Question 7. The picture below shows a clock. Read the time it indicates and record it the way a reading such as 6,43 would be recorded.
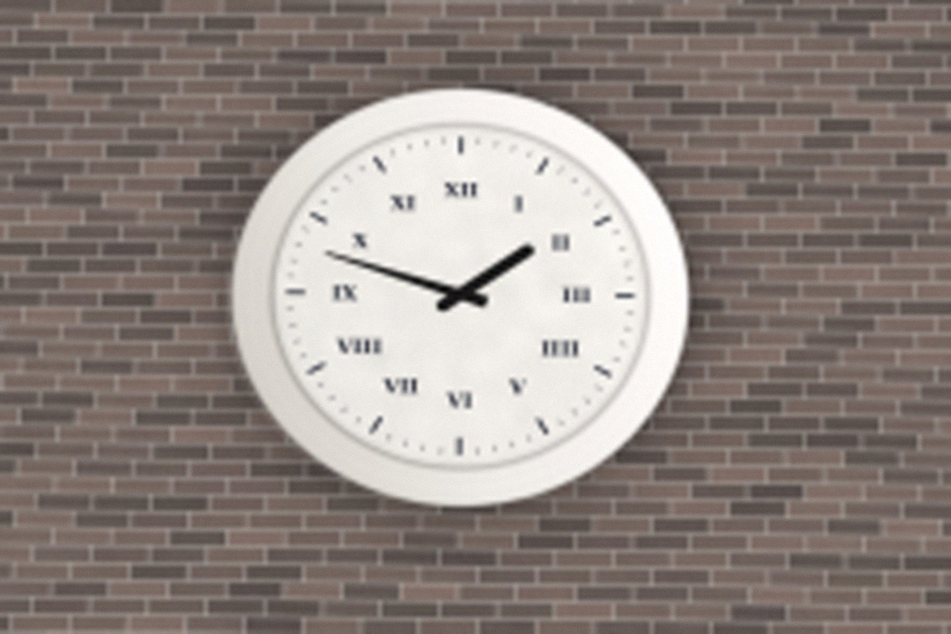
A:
1,48
